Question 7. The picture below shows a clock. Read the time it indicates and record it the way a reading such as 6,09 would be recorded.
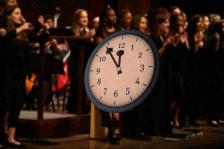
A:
11,54
